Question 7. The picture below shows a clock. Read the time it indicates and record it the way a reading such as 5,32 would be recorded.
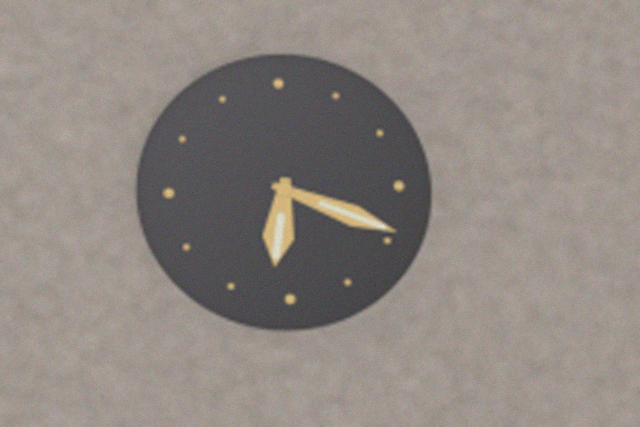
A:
6,19
